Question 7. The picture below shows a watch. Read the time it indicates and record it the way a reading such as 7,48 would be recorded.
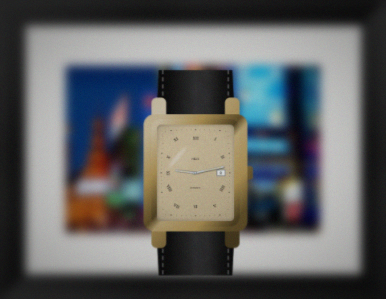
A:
9,13
